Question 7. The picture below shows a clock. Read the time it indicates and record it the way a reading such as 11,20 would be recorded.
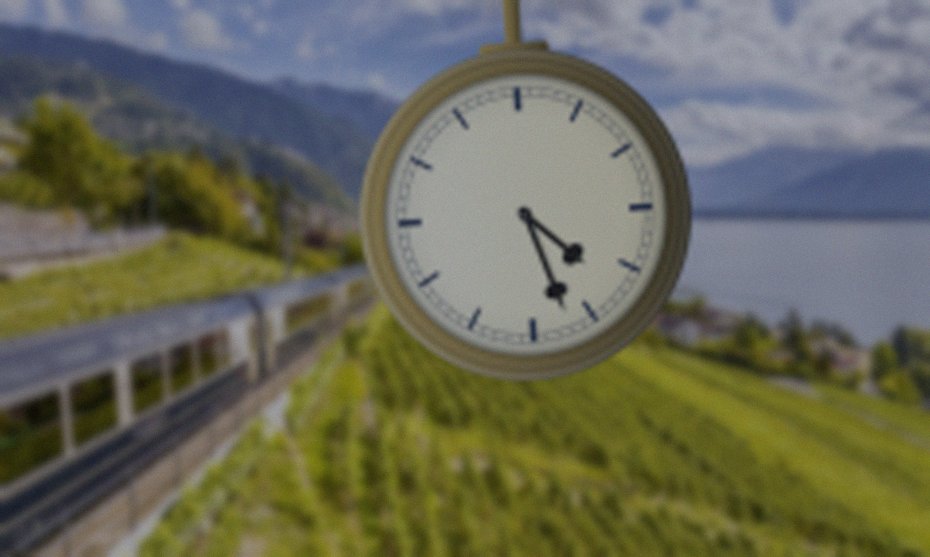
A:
4,27
